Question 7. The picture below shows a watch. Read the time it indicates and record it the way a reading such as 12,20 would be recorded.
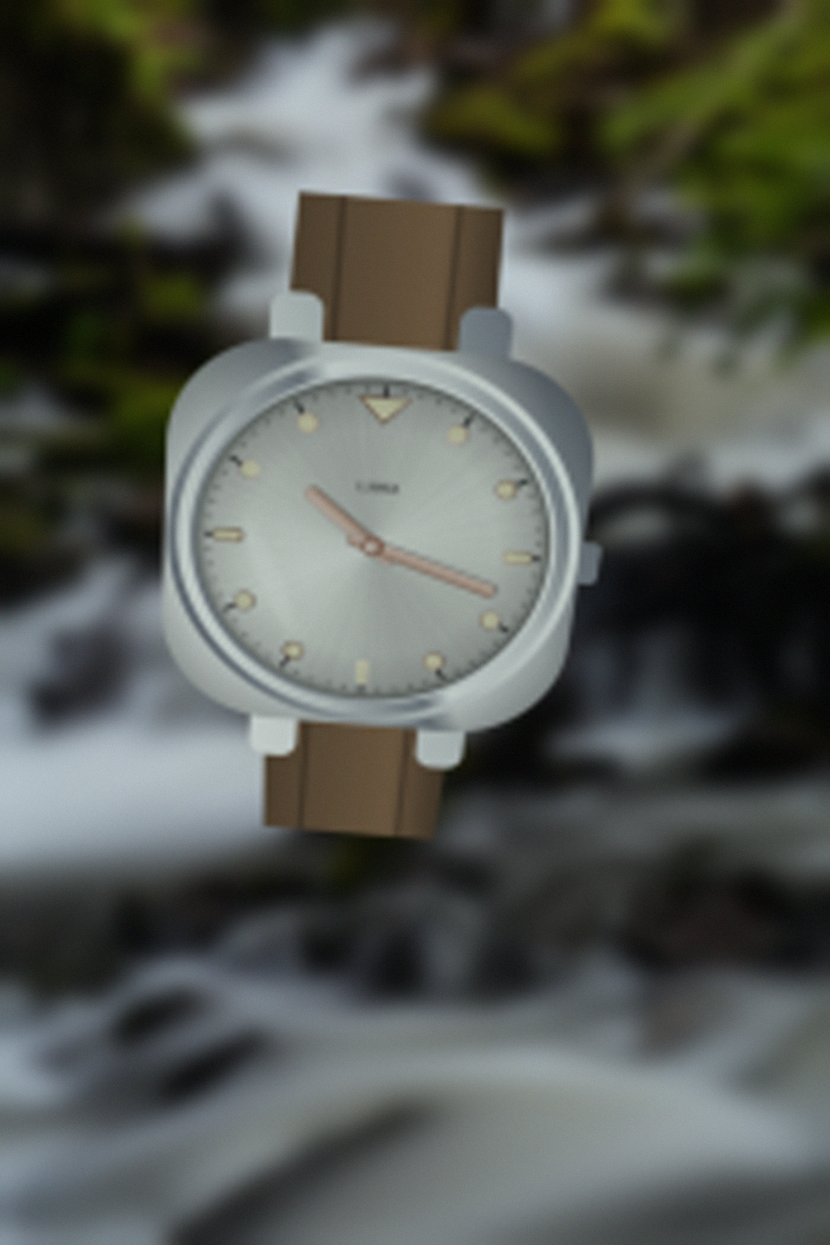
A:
10,18
